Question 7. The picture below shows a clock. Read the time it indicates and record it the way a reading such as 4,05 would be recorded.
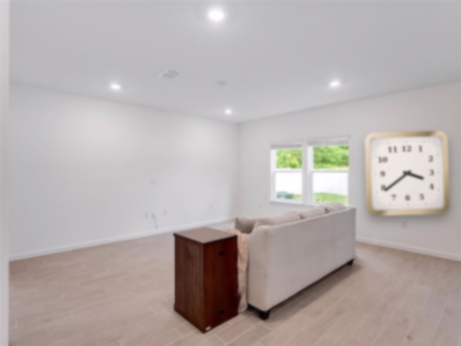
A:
3,39
